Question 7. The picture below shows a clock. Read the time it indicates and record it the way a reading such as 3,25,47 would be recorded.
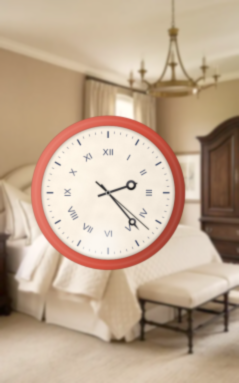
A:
2,23,22
